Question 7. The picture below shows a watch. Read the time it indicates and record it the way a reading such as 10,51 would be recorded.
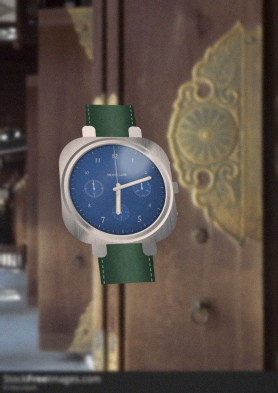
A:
6,12
